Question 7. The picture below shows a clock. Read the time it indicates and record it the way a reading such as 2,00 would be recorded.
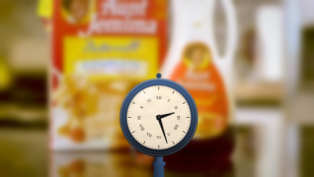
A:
2,27
